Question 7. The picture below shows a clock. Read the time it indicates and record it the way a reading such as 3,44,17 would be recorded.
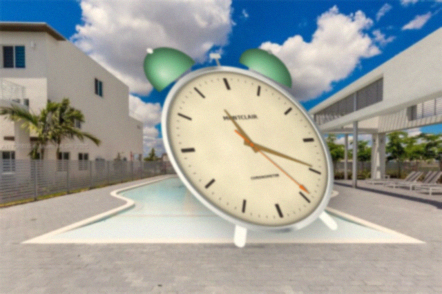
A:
11,19,24
